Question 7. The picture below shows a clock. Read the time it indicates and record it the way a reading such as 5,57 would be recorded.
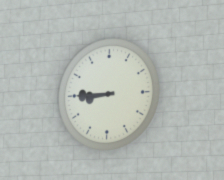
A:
8,45
